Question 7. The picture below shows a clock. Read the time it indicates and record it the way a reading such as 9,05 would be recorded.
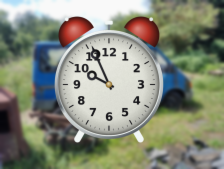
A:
9,56
